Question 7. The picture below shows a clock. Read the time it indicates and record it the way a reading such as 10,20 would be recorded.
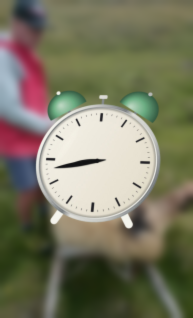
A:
8,43
